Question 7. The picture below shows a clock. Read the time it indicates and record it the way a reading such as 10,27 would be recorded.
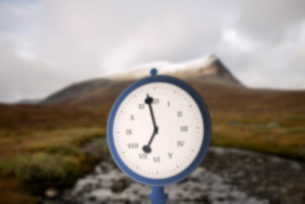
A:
6,58
